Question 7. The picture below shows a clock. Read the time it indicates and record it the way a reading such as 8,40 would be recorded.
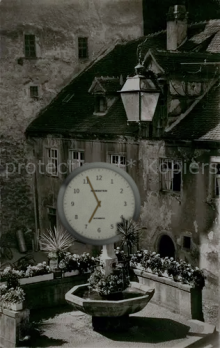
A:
6,56
